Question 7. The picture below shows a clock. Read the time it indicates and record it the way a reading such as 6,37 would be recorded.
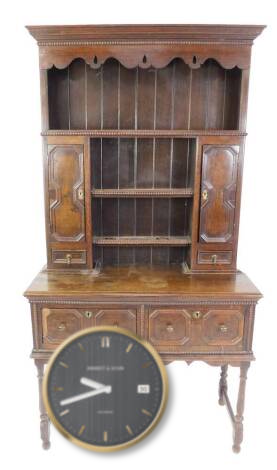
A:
9,42
